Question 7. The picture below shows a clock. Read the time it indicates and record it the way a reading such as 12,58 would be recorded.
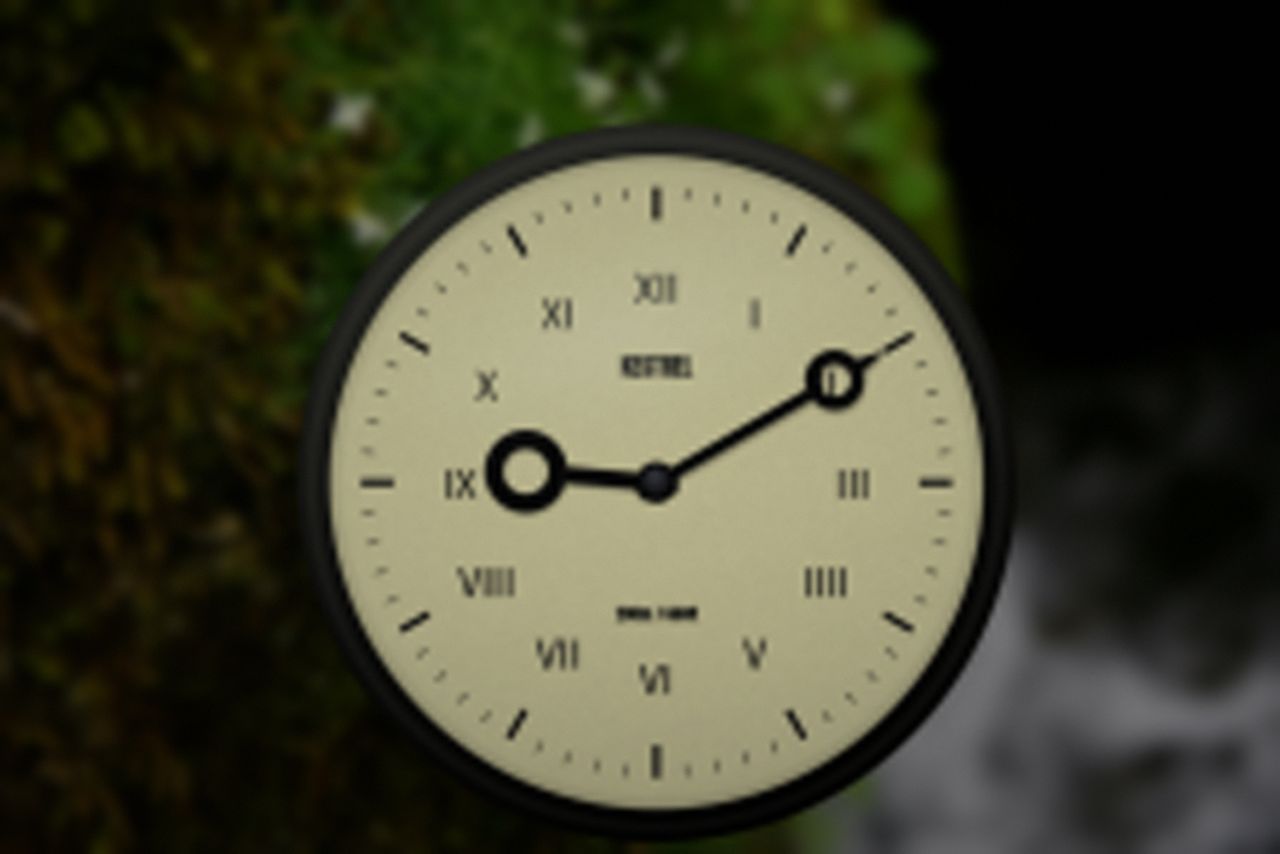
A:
9,10
